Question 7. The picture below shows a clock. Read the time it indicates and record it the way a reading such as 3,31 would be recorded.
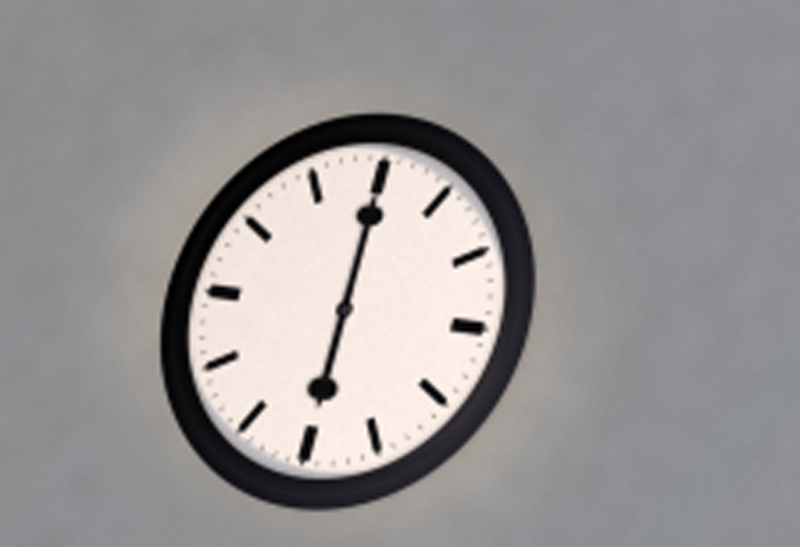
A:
6,00
